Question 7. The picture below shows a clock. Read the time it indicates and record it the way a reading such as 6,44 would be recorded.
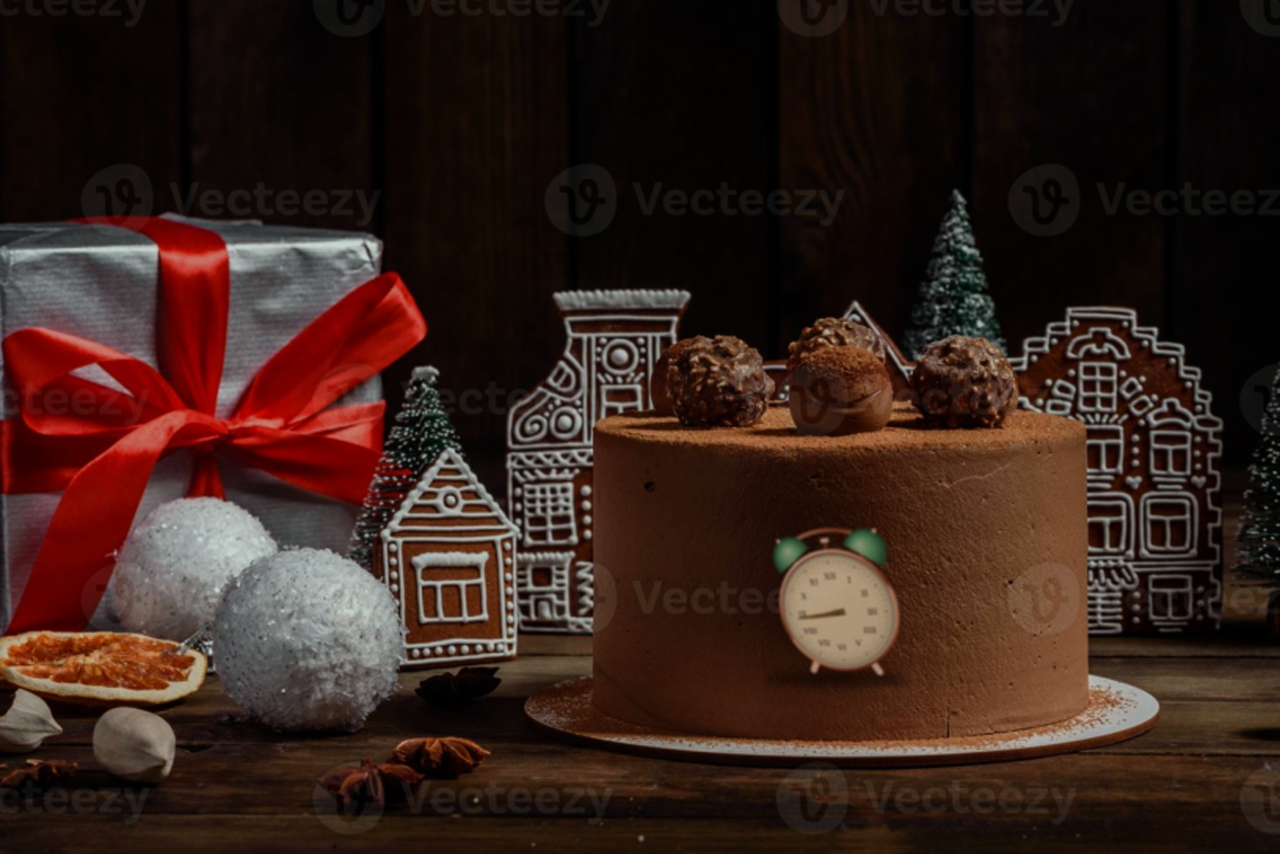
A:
8,44
